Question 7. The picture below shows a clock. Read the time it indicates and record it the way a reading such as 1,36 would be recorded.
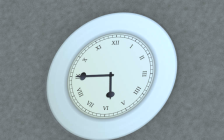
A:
5,45
